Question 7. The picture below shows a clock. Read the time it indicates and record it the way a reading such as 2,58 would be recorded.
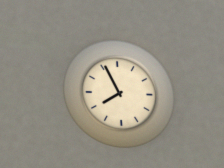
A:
7,56
